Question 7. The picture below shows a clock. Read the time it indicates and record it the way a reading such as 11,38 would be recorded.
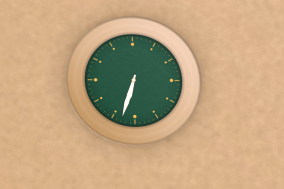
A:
6,33
